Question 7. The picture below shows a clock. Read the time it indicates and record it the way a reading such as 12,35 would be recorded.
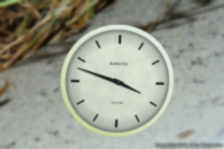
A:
3,48
